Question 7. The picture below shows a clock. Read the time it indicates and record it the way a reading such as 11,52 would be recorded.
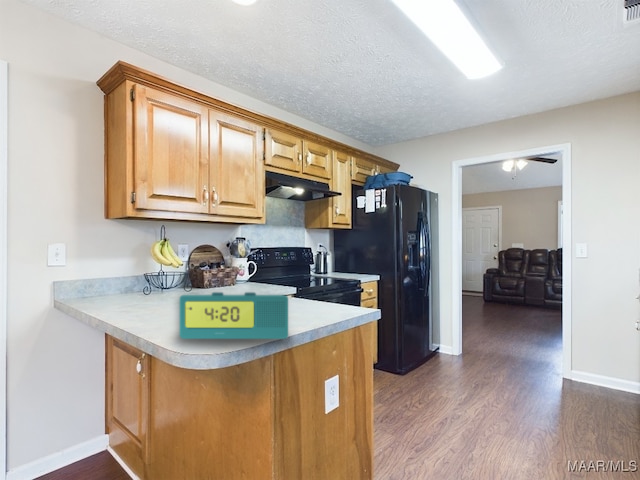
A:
4,20
